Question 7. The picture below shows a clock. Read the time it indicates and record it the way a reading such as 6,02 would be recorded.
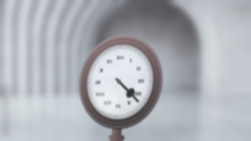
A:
4,22
